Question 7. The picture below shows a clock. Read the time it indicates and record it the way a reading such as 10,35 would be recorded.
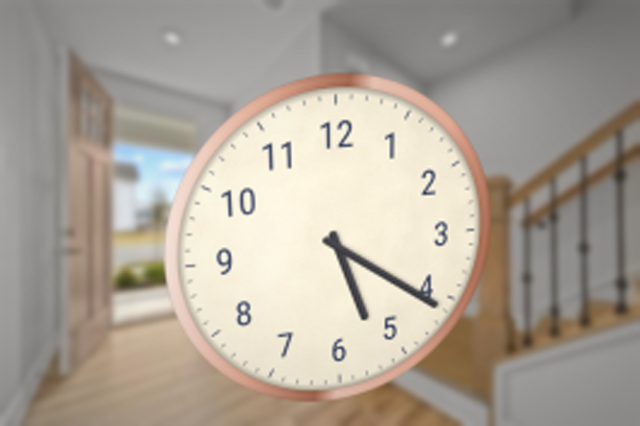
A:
5,21
